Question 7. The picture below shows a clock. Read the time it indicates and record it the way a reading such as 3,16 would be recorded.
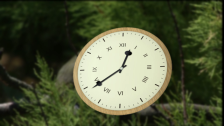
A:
12,39
